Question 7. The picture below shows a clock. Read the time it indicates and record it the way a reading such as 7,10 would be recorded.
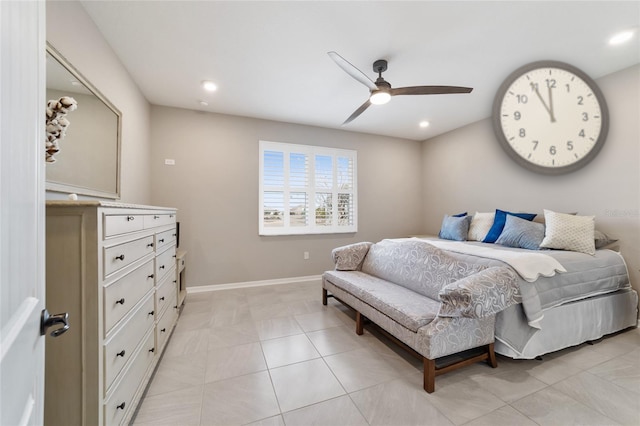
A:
11,55
